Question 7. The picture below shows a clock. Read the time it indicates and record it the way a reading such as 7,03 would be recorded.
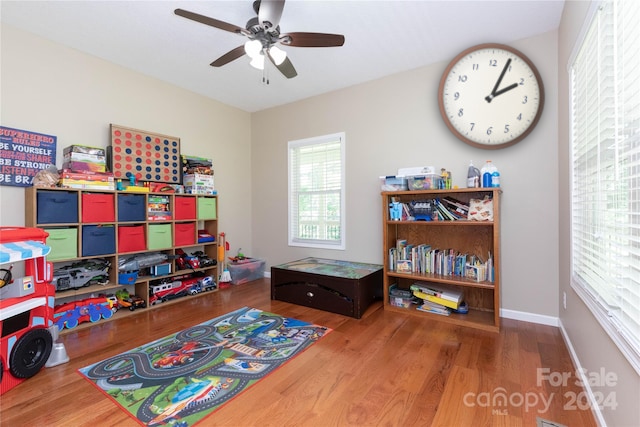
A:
2,04
